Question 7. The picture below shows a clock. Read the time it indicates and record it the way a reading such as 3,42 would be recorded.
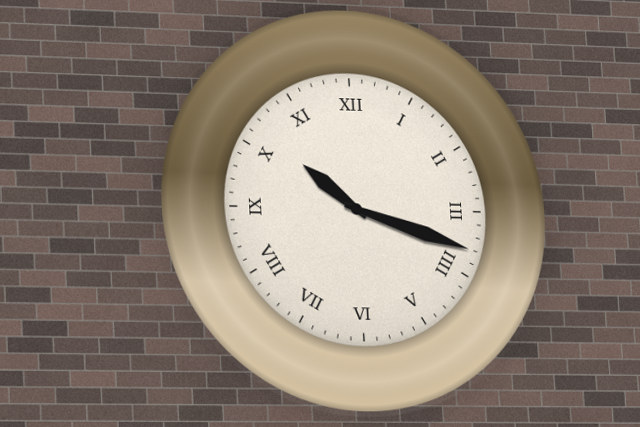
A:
10,18
